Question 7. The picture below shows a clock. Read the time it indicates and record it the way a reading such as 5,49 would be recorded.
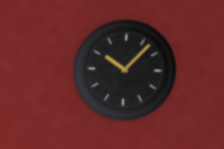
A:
10,07
